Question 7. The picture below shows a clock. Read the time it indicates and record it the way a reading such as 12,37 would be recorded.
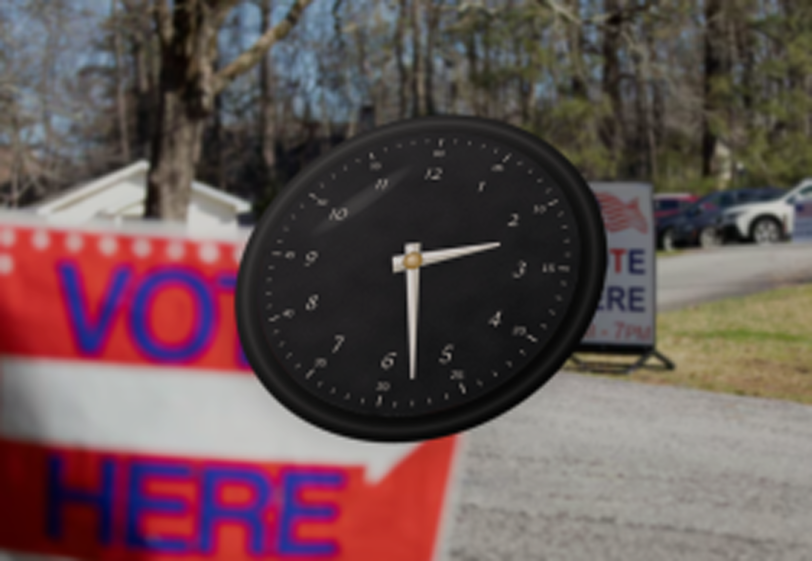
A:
2,28
